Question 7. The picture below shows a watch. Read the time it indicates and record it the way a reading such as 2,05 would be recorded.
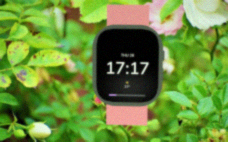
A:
17,17
